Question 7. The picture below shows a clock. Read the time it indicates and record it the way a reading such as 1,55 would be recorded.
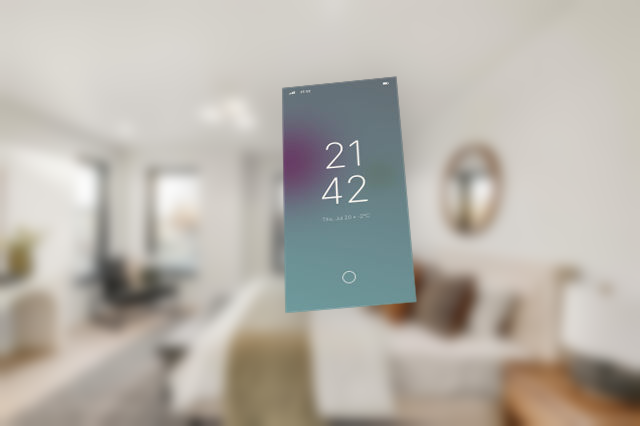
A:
21,42
